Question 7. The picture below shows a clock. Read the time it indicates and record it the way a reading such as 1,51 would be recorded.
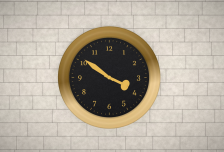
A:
3,51
